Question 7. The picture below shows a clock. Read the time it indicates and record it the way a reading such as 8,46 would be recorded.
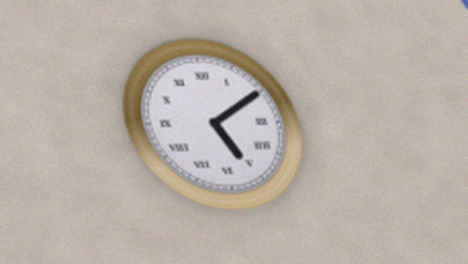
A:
5,10
